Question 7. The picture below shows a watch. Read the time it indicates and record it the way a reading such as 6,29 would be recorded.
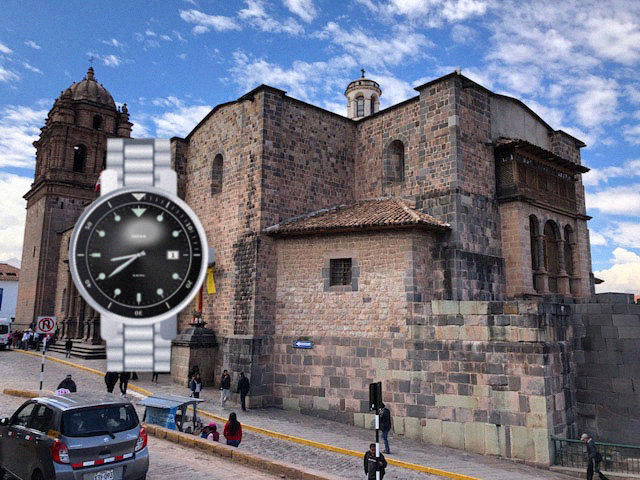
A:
8,39
